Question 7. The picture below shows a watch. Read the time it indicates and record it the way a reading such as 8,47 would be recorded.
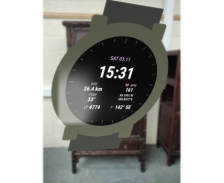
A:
15,31
